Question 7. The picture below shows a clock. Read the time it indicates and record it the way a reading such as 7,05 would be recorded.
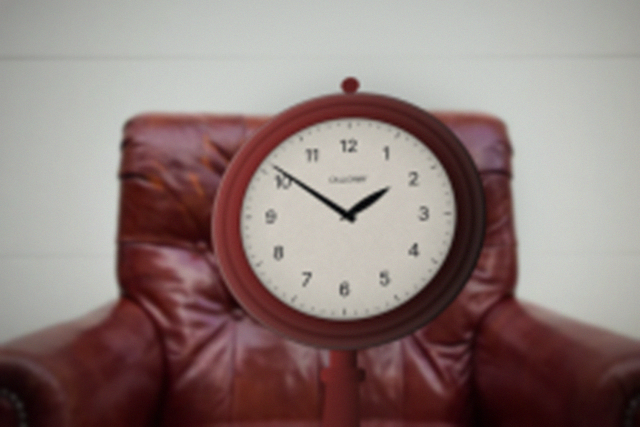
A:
1,51
